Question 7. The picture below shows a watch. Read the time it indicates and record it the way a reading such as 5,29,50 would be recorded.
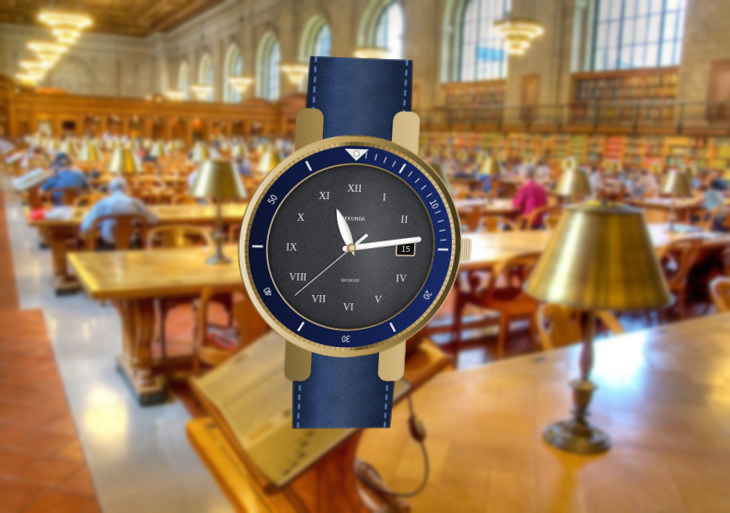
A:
11,13,38
